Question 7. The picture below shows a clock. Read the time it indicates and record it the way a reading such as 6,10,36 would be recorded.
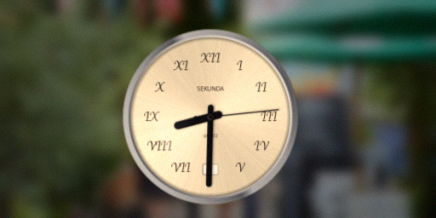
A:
8,30,14
